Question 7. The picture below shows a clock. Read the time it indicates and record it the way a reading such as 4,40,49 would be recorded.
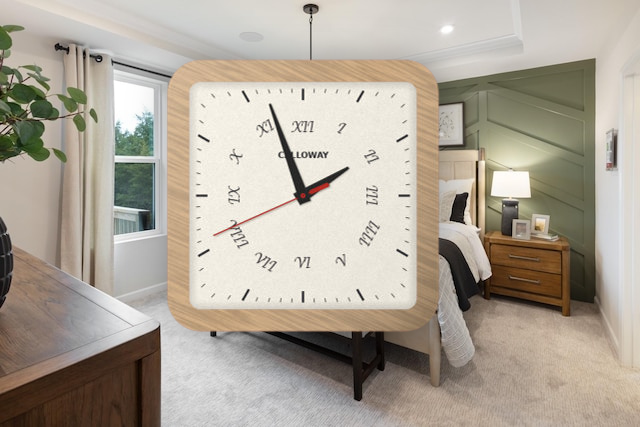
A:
1,56,41
